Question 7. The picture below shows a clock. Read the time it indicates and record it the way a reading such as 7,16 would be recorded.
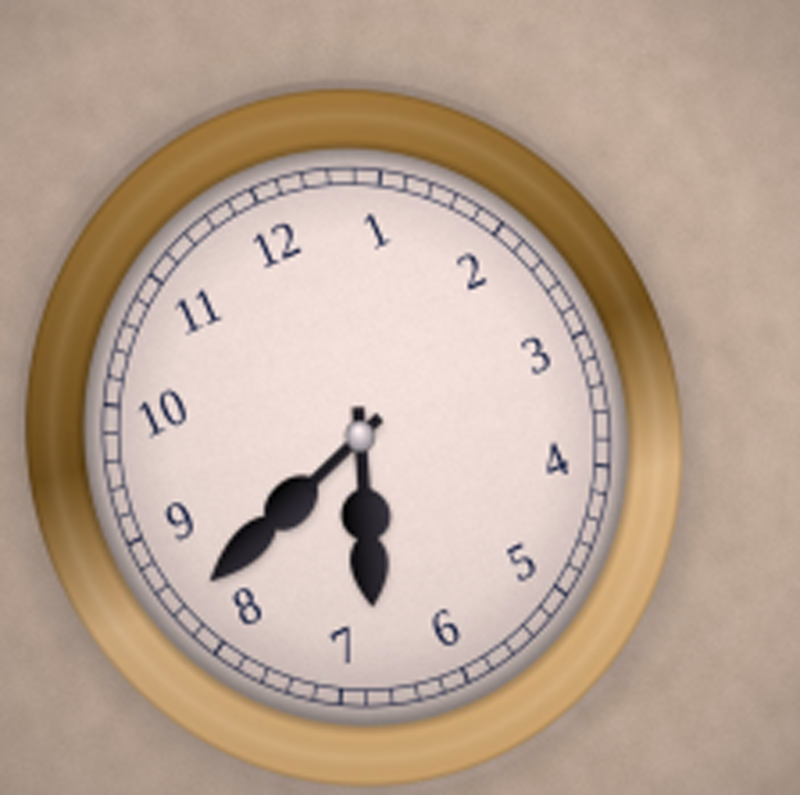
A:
6,42
